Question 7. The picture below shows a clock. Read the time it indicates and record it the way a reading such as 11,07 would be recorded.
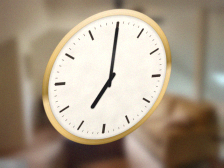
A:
7,00
